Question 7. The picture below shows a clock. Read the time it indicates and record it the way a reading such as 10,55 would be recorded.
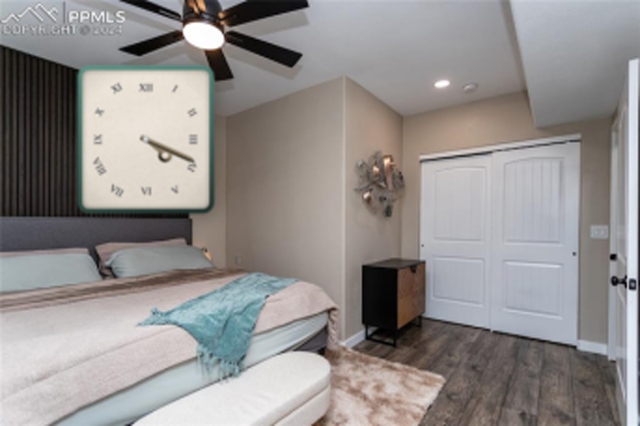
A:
4,19
